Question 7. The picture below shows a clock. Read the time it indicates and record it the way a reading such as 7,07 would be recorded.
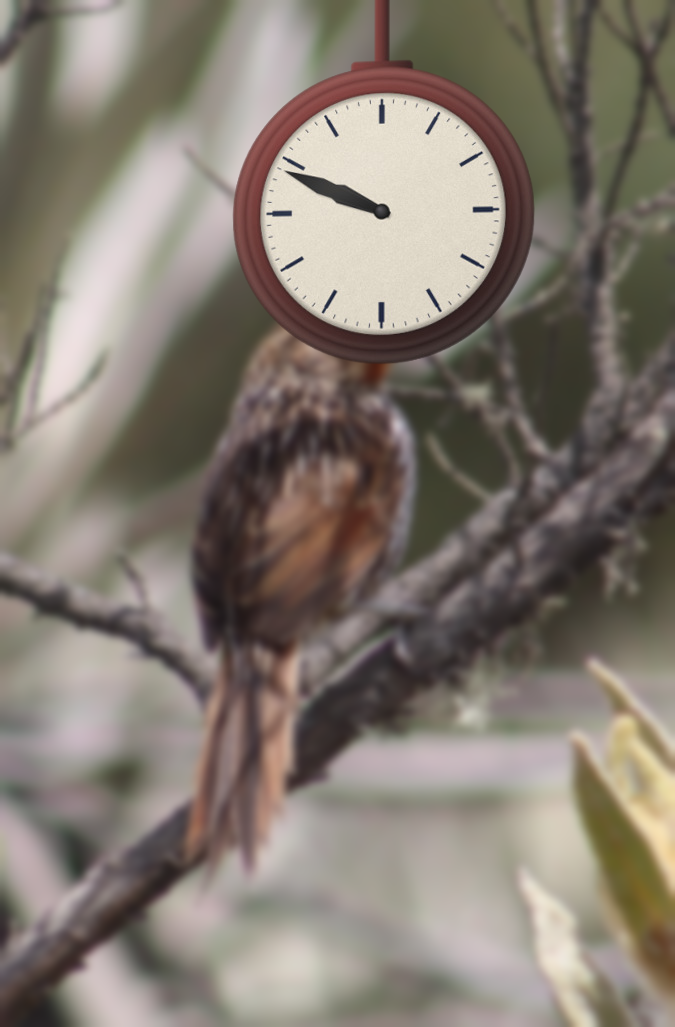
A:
9,49
